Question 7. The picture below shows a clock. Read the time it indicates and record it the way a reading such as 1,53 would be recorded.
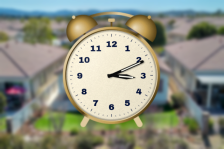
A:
3,11
